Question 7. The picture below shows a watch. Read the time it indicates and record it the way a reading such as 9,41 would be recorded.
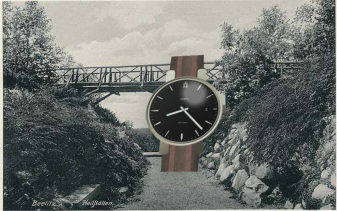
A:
8,23
